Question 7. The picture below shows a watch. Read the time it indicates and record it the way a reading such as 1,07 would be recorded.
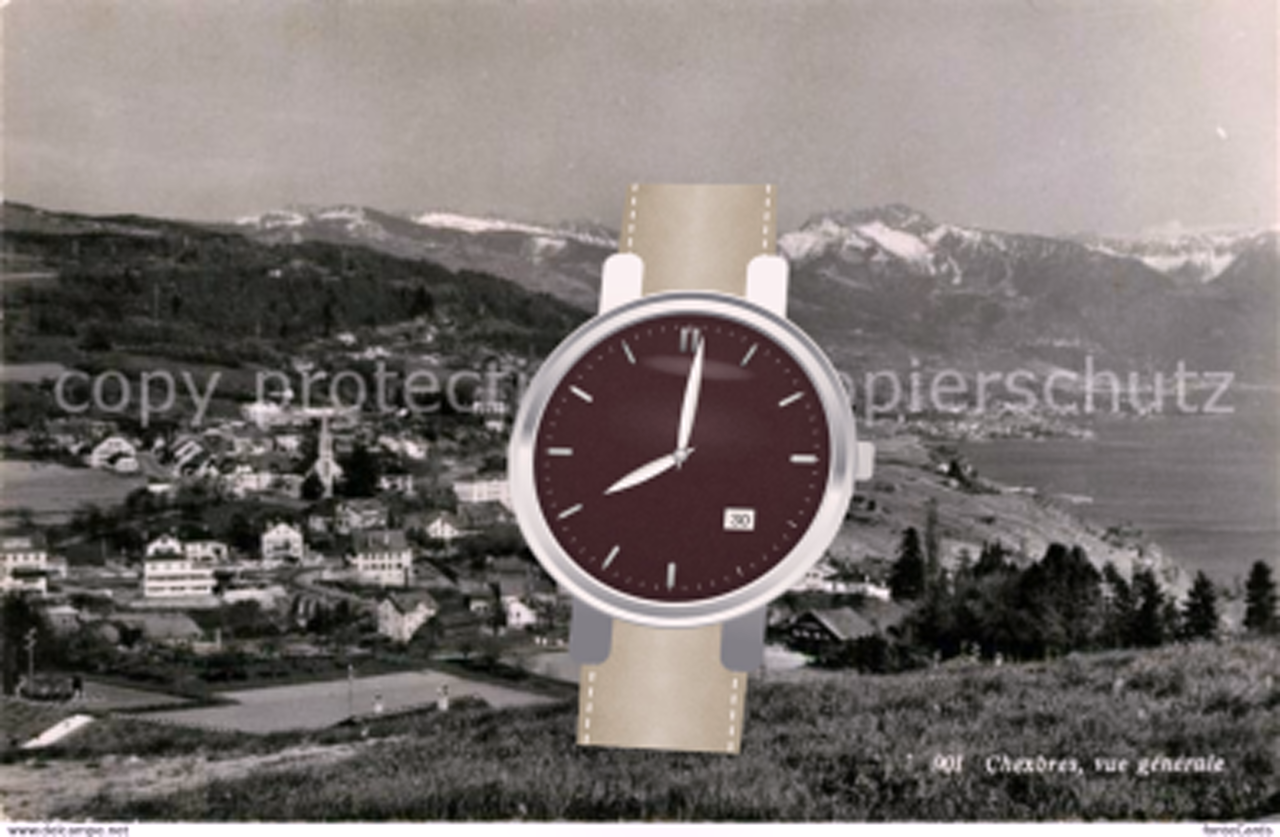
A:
8,01
